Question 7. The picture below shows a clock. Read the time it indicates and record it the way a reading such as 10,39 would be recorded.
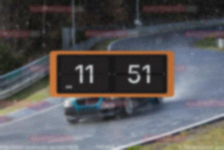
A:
11,51
